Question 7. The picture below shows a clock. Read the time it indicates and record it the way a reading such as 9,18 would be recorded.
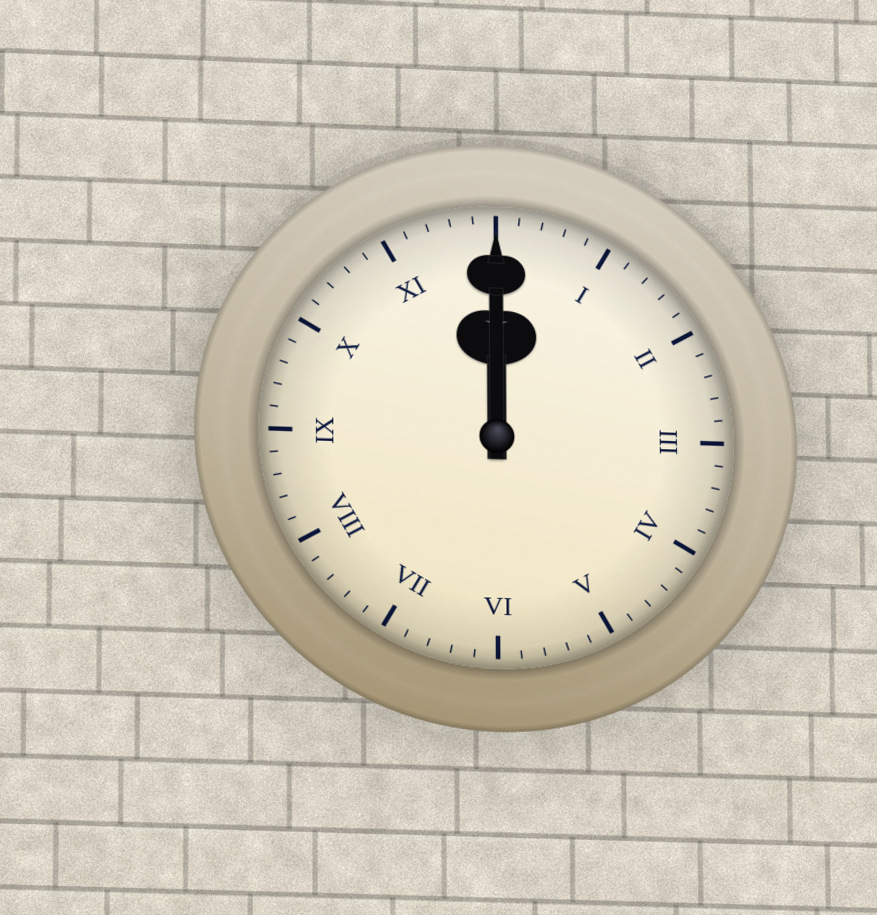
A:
12,00
